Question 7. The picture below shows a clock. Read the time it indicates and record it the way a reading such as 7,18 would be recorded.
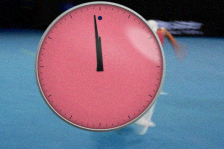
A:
11,59
